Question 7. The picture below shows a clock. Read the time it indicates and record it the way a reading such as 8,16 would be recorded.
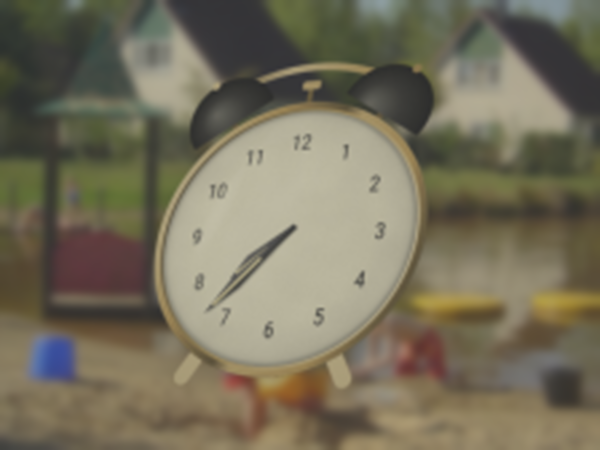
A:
7,37
